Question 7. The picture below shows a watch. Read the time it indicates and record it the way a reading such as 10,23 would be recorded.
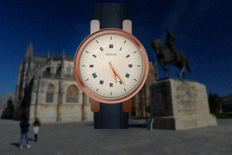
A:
5,24
